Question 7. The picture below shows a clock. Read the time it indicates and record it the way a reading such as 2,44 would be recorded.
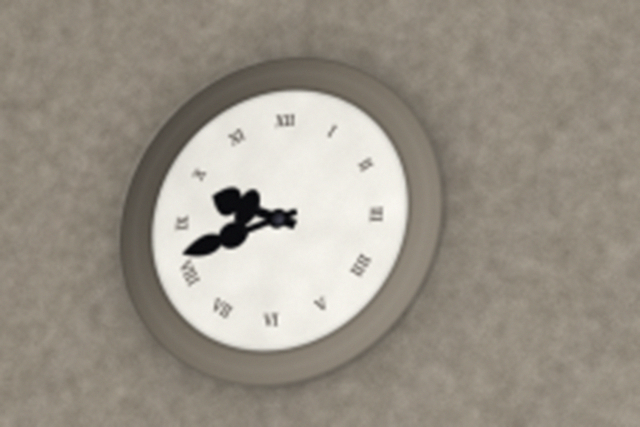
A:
9,42
